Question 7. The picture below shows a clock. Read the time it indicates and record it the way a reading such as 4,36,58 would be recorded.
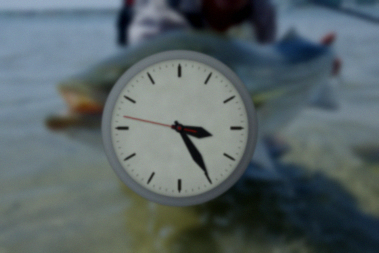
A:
3,24,47
